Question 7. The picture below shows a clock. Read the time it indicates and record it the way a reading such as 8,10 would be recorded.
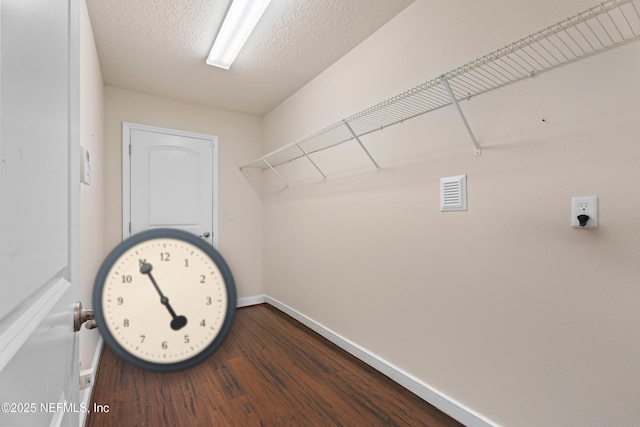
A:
4,55
